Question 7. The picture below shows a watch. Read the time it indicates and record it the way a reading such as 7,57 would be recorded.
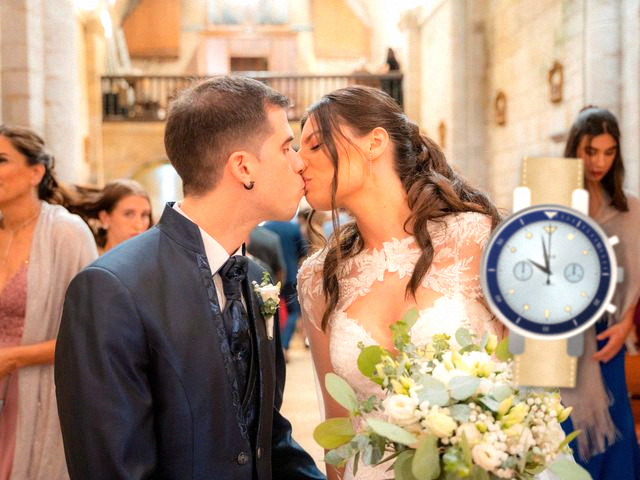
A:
9,58
